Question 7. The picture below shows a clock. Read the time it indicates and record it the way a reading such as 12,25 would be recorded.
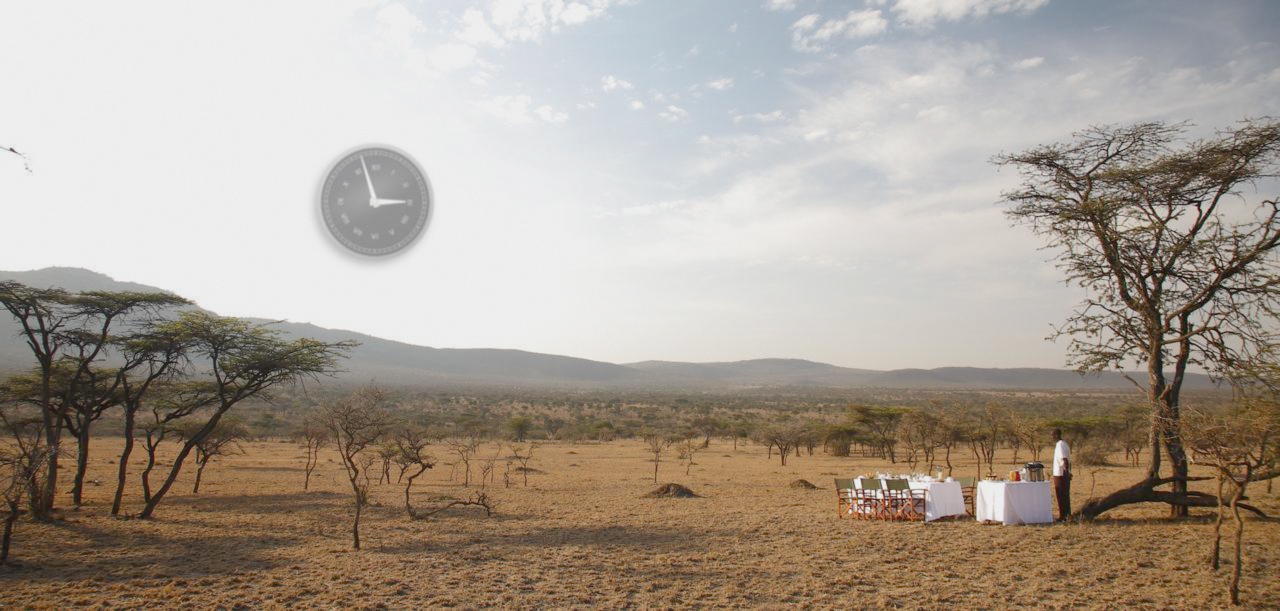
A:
2,57
